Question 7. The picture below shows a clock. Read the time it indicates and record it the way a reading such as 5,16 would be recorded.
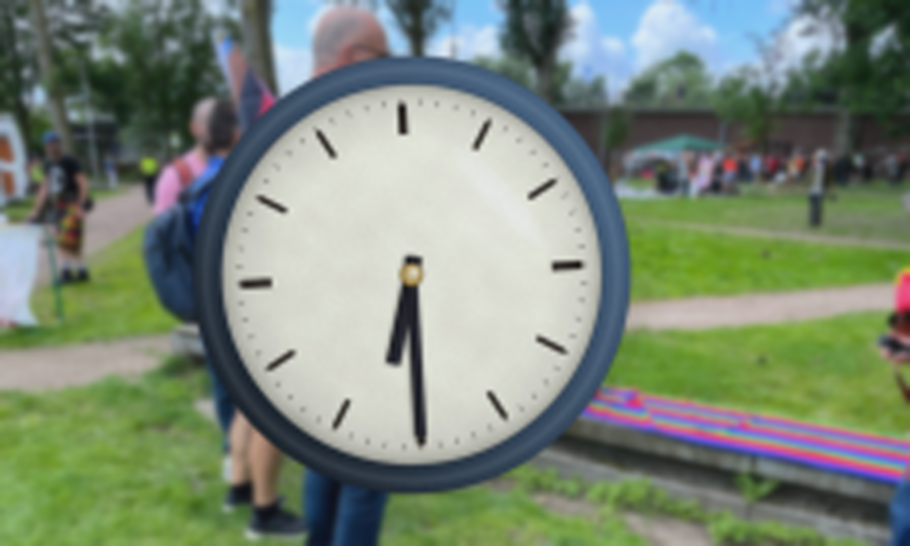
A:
6,30
